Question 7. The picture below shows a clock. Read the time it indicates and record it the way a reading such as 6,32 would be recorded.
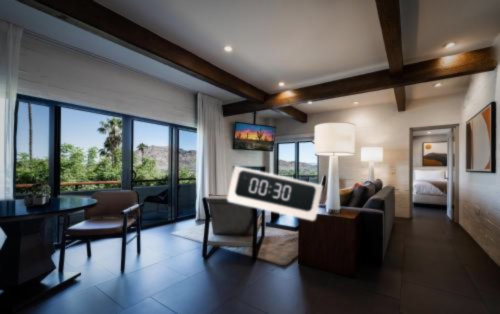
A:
0,30
